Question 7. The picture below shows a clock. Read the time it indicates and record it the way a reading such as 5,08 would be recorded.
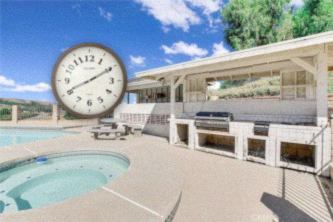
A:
8,10
